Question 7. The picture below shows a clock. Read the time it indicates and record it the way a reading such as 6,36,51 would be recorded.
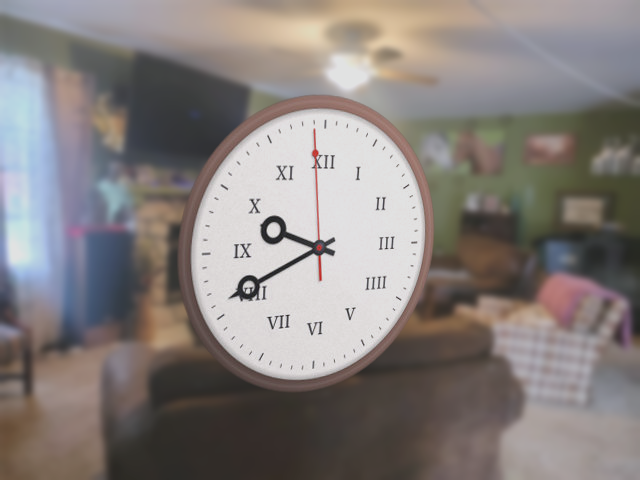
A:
9,40,59
